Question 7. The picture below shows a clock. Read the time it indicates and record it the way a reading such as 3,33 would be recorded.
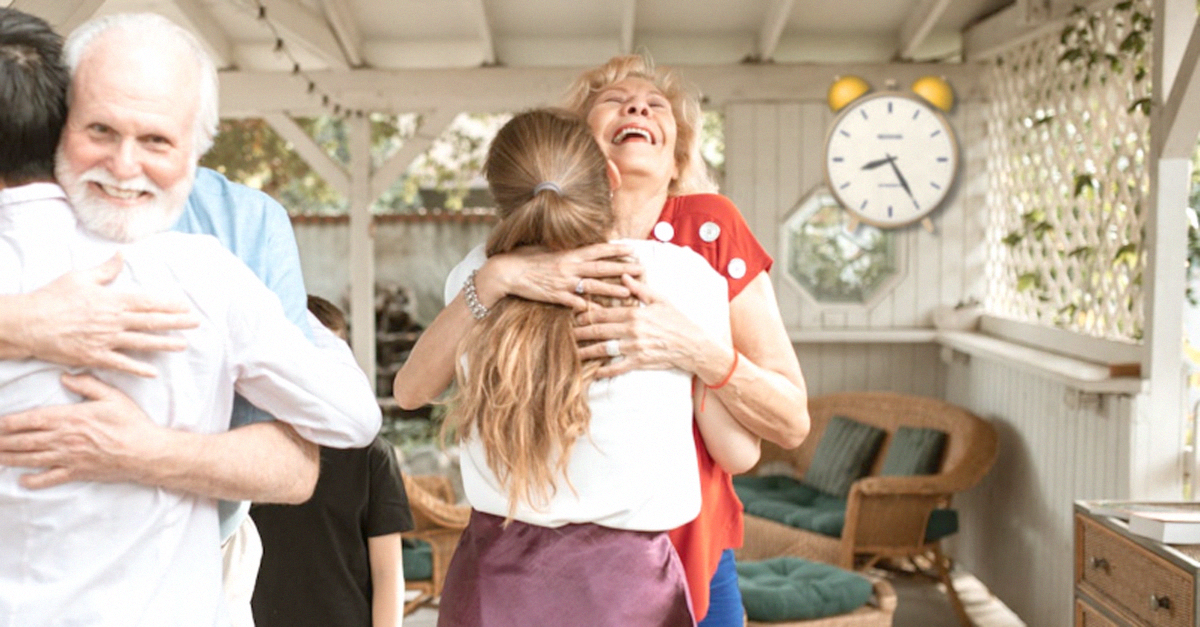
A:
8,25
